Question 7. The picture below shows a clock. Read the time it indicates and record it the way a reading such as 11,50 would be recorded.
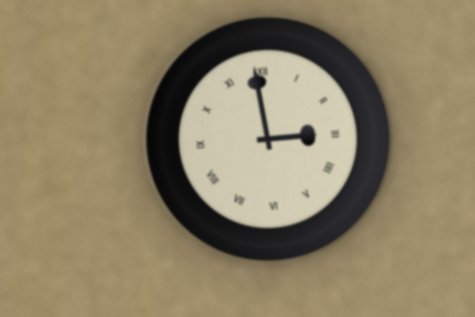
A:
2,59
